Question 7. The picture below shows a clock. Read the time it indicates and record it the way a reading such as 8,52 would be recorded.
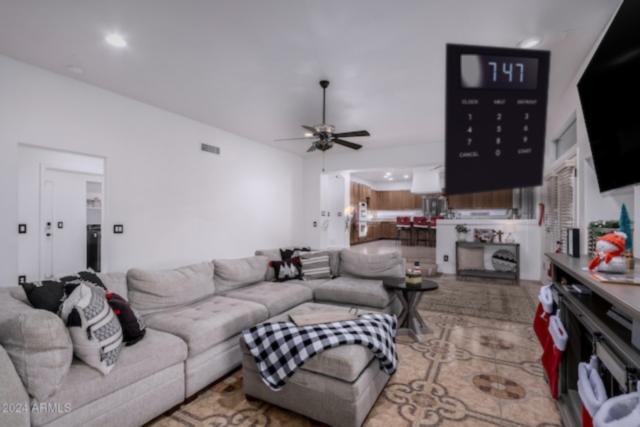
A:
7,47
